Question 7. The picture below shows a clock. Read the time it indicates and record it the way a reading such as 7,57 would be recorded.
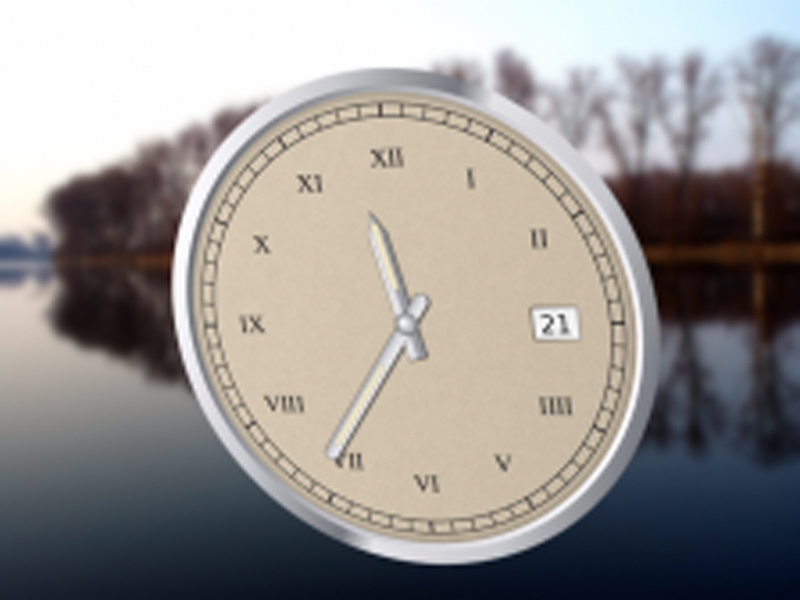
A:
11,36
